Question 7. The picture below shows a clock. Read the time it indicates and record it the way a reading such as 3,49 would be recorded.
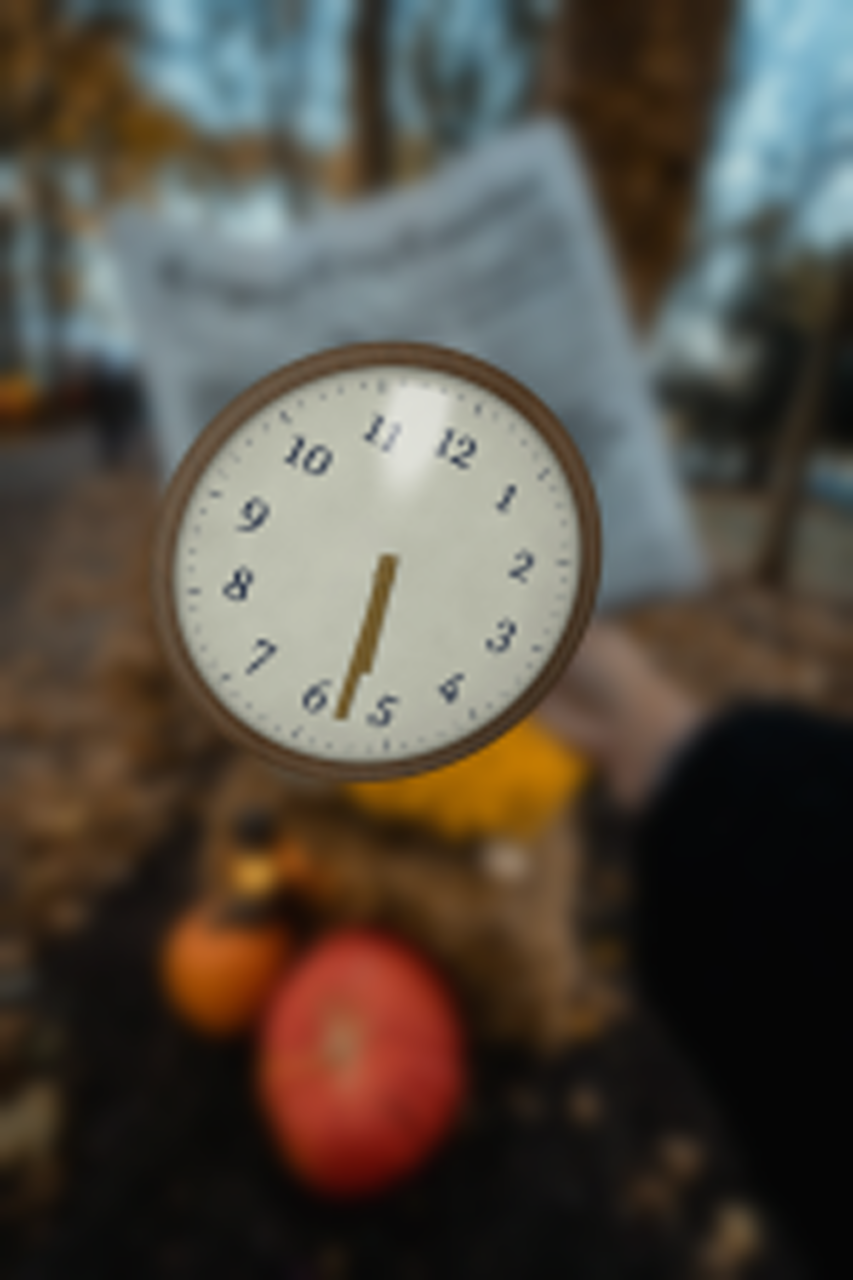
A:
5,28
